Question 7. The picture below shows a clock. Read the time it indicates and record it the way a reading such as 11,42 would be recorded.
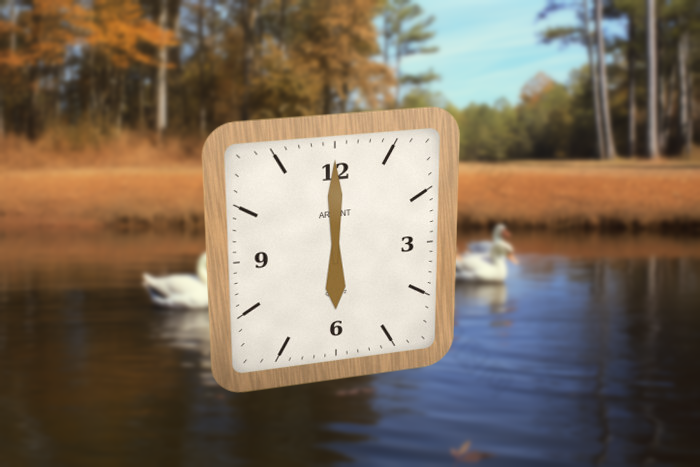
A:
6,00
